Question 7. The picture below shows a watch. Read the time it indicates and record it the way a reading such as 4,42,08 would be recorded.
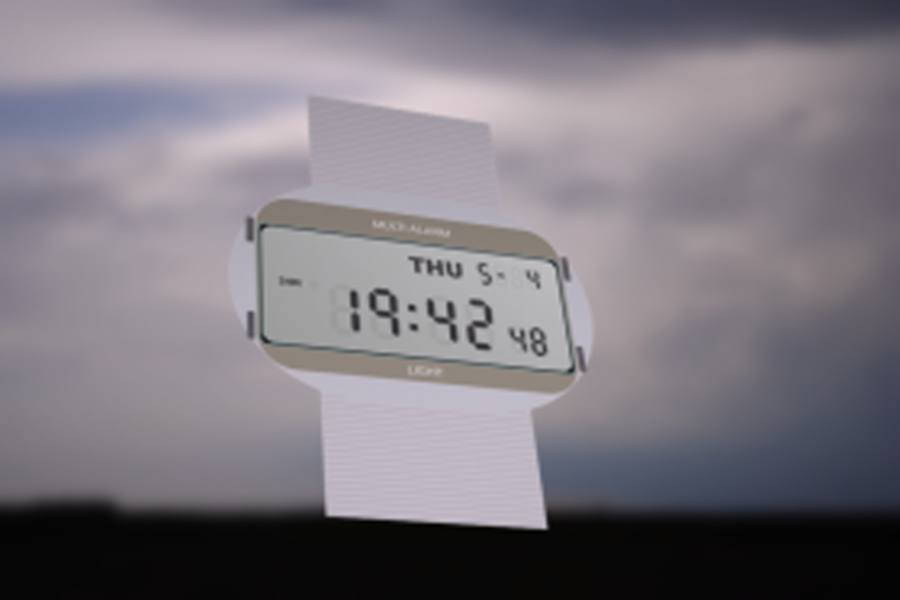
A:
19,42,48
